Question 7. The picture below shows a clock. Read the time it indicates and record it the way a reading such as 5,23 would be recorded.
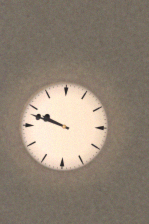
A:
9,48
